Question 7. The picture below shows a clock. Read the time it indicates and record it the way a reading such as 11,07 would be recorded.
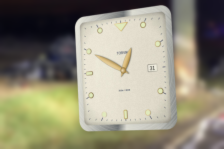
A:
12,50
